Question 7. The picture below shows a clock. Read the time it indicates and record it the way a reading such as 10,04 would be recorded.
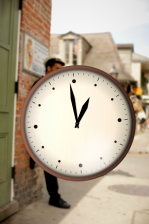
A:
12,59
